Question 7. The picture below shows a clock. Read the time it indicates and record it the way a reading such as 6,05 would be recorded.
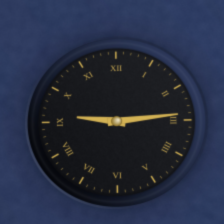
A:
9,14
